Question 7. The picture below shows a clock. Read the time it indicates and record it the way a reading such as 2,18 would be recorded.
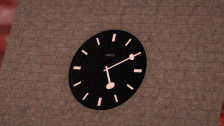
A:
5,10
